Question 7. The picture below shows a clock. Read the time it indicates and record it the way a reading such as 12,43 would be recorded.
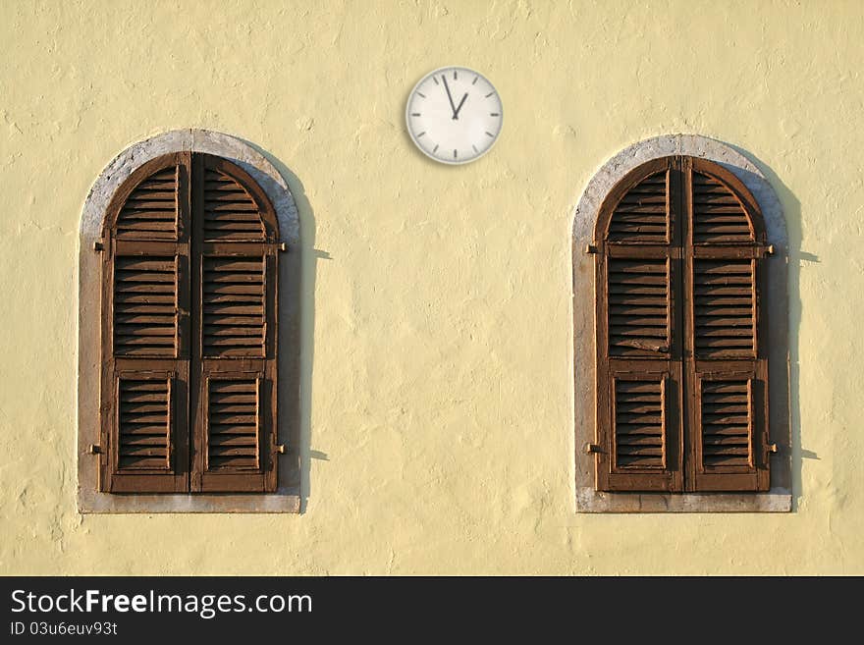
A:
12,57
